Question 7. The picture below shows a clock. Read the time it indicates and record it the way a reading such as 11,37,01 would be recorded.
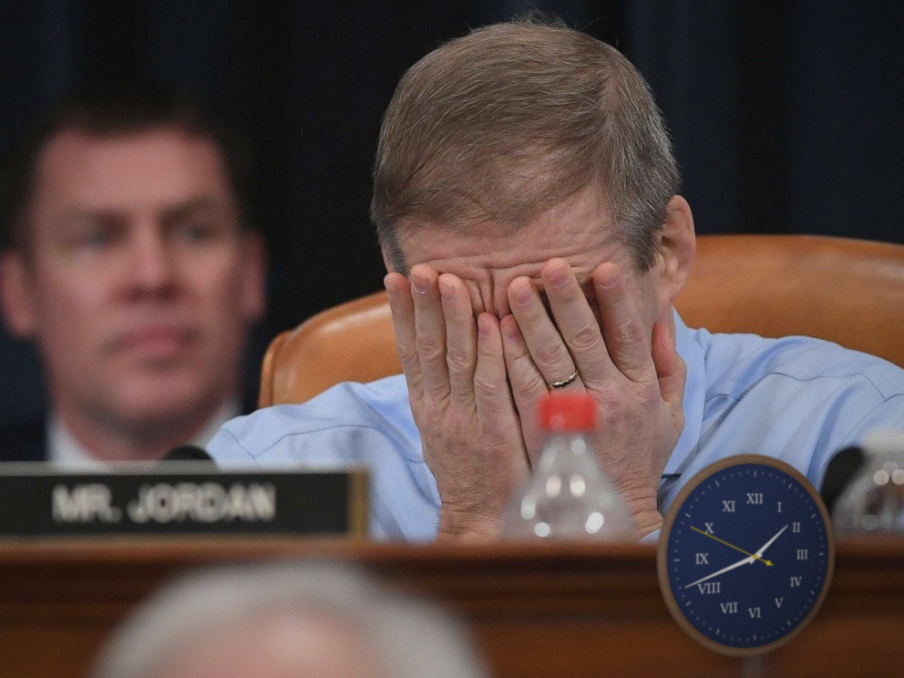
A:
1,41,49
